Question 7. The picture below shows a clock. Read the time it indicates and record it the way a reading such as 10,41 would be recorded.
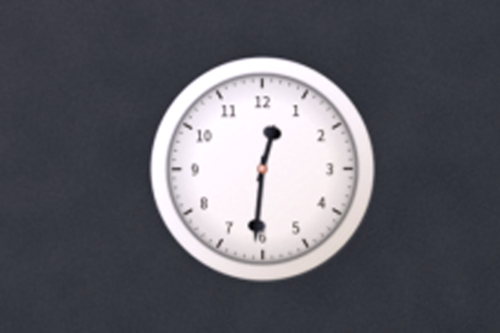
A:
12,31
